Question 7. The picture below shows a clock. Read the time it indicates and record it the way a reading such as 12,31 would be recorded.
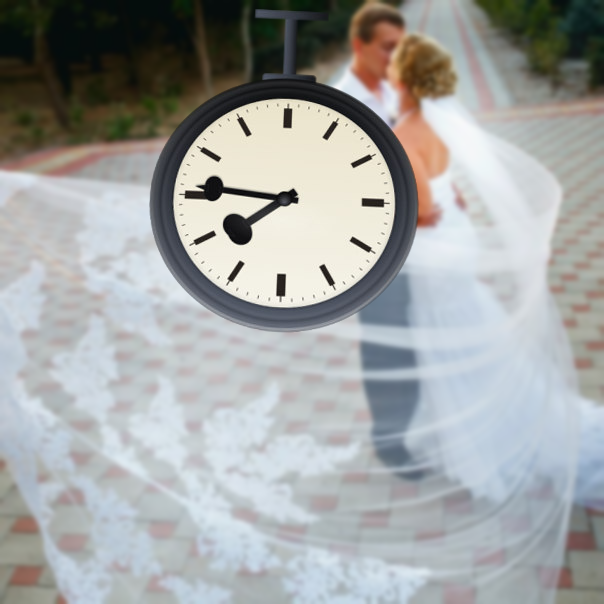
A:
7,46
